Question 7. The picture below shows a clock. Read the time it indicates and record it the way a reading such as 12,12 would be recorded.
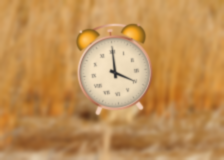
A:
4,00
